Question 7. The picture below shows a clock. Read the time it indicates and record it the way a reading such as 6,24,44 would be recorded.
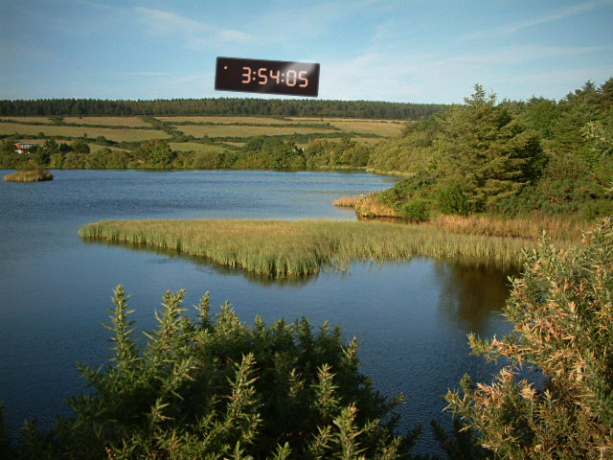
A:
3,54,05
